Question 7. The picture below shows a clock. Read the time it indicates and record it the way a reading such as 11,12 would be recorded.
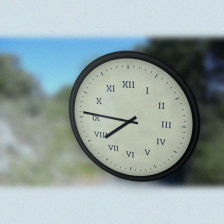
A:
7,46
